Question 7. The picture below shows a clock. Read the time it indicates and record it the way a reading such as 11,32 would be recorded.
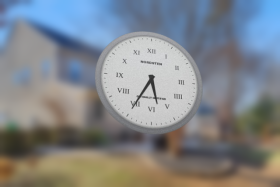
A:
5,35
